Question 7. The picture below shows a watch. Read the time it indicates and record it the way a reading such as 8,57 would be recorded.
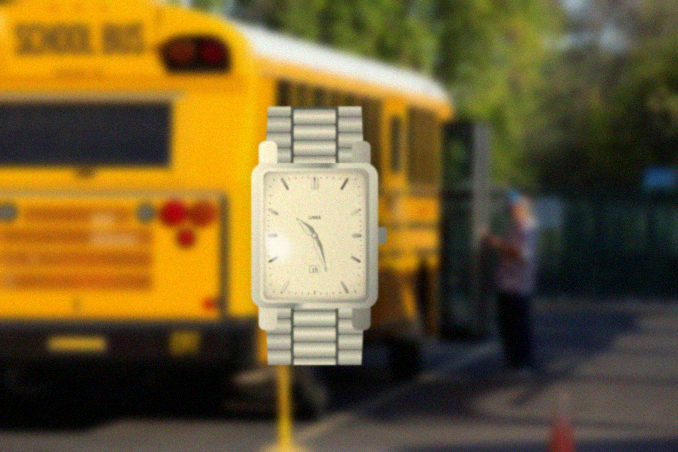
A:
10,27
